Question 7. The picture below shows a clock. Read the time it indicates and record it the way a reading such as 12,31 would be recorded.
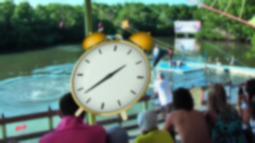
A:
1,38
